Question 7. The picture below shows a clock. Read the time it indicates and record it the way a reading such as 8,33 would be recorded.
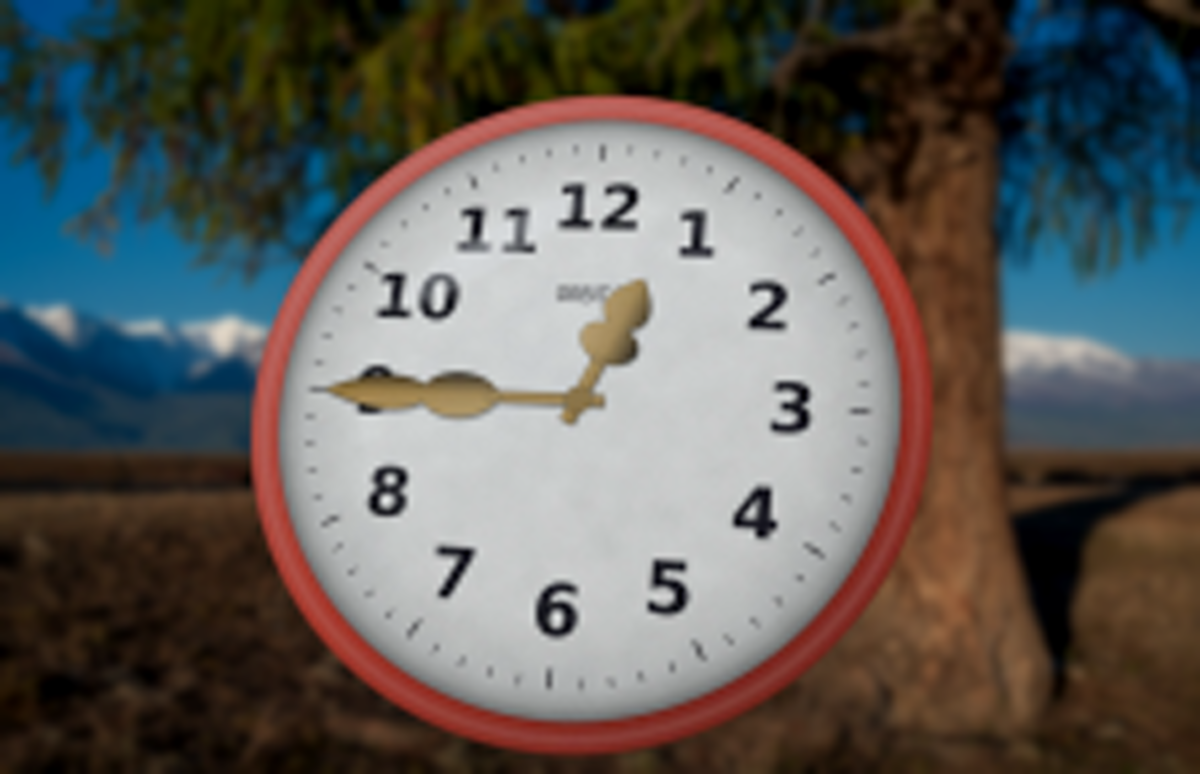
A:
12,45
